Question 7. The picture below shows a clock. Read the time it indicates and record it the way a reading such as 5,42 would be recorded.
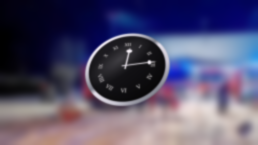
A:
12,14
